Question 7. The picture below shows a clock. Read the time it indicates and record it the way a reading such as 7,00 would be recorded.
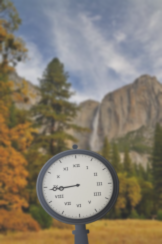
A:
8,44
